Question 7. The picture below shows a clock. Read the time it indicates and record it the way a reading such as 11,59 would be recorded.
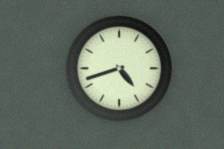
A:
4,42
